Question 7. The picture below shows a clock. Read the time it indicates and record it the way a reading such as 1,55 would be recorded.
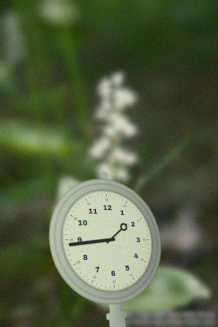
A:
1,44
